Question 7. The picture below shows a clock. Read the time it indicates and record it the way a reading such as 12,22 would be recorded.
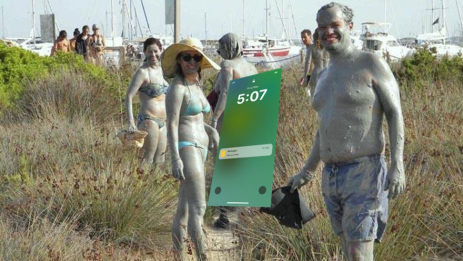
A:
5,07
